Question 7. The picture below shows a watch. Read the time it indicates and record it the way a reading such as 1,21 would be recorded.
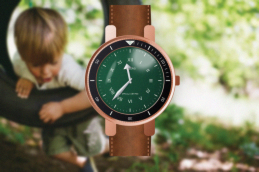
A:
11,37
